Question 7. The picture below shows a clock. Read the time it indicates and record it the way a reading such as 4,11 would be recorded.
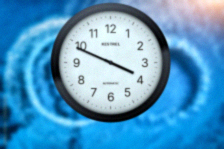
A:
3,49
